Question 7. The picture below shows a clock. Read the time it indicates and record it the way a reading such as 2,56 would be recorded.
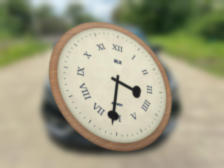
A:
3,31
